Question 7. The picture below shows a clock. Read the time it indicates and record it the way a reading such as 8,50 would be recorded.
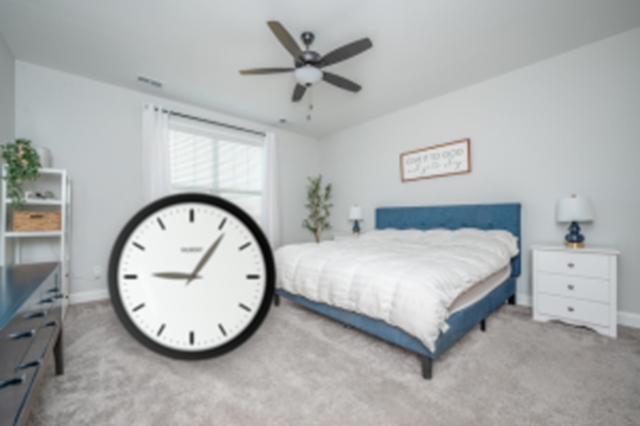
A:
9,06
